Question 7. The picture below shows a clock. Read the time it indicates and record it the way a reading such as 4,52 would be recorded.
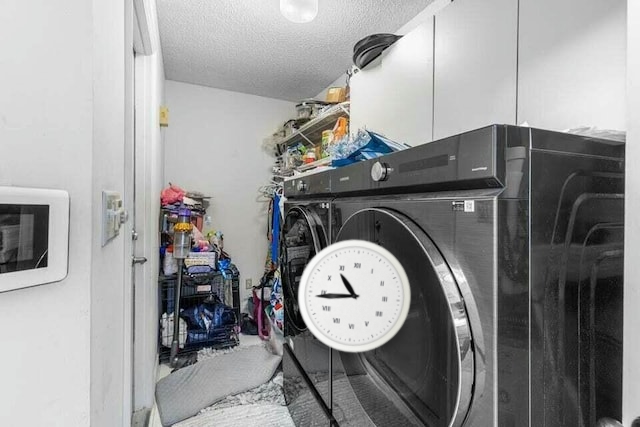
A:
10,44
